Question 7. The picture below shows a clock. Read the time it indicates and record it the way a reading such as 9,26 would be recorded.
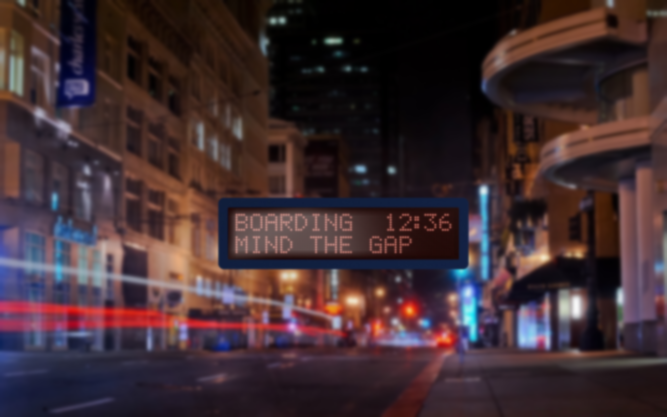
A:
12,36
